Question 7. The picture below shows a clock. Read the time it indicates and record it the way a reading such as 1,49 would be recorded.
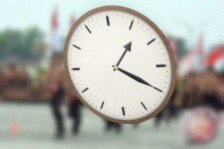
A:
1,20
